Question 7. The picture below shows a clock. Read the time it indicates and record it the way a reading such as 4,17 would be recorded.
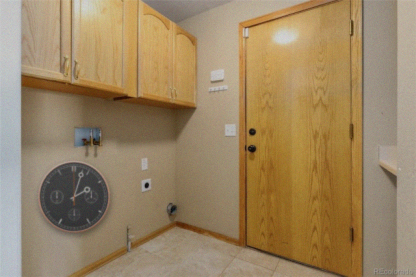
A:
2,03
